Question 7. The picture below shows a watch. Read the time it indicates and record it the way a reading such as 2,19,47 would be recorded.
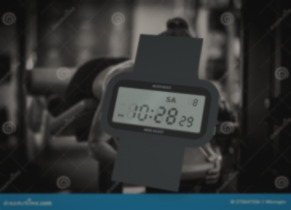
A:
10,28,29
